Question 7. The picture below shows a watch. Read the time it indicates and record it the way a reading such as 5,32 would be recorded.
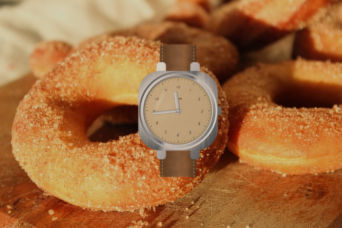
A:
11,44
